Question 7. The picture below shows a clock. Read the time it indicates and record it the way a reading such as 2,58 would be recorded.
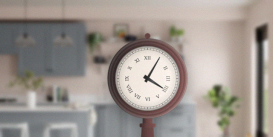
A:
4,05
